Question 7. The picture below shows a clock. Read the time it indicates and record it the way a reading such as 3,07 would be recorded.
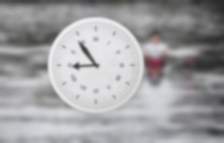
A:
8,54
